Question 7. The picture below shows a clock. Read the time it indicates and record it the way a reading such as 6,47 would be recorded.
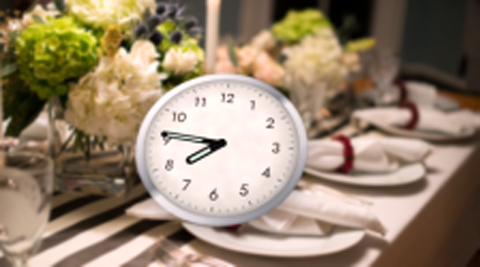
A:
7,46
